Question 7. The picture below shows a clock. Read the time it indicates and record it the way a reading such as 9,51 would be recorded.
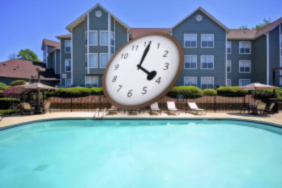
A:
4,01
